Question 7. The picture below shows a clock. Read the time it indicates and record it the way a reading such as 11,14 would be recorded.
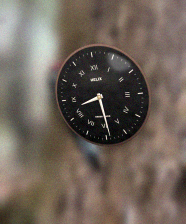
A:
8,29
